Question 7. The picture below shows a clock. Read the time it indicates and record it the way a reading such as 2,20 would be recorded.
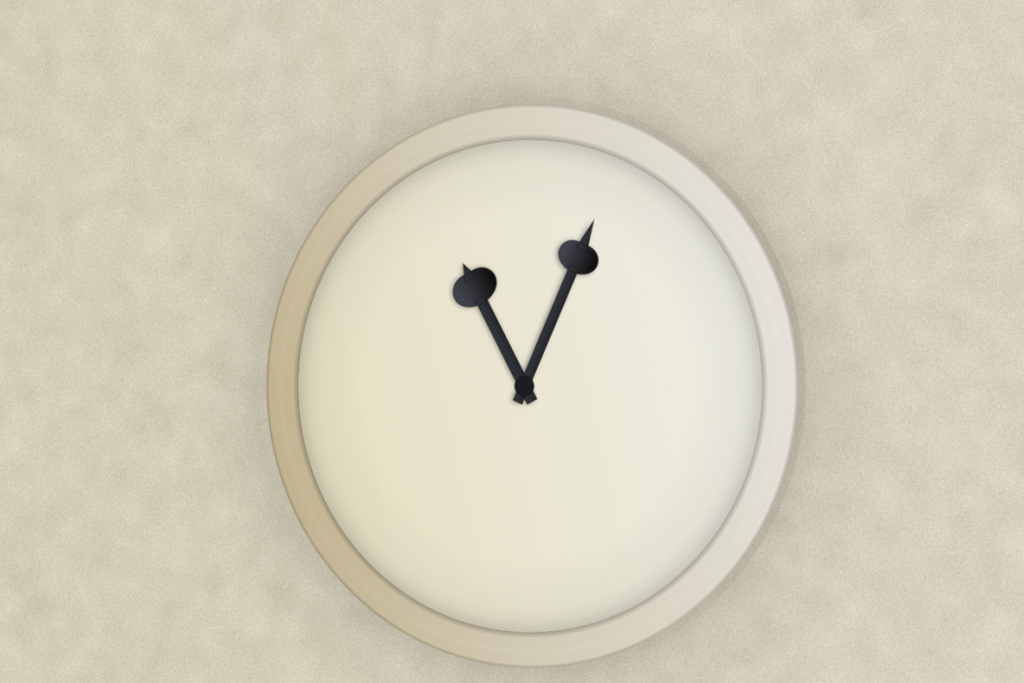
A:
11,04
